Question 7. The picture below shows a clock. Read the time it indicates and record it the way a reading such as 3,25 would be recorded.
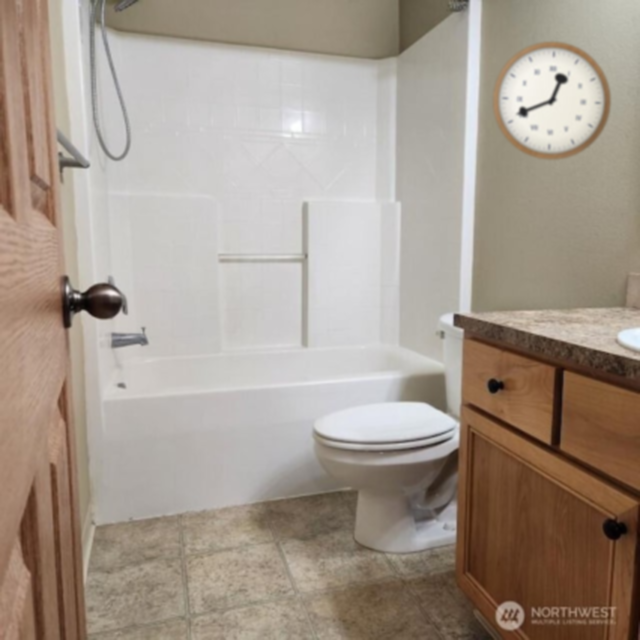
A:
12,41
